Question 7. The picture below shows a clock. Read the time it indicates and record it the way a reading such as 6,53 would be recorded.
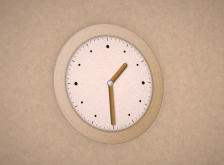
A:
1,30
